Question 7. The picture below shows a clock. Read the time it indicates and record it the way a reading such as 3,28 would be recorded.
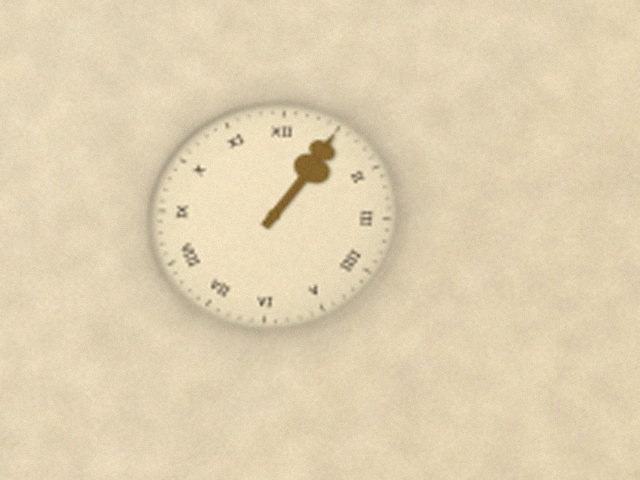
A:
1,05
